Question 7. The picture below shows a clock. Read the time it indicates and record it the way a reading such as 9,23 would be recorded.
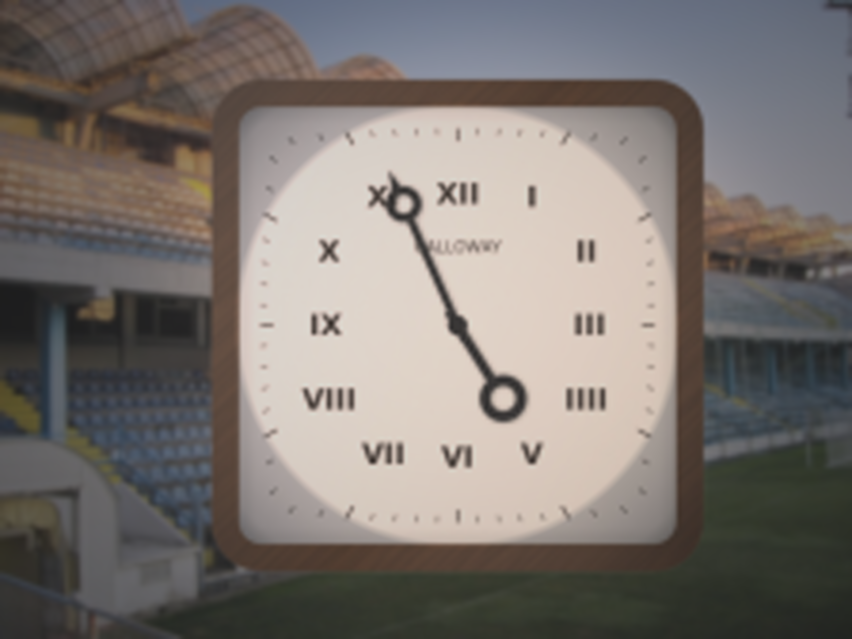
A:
4,56
